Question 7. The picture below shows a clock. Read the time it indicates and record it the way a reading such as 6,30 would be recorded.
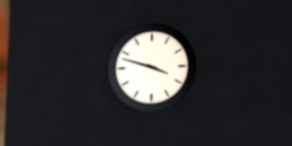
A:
3,48
